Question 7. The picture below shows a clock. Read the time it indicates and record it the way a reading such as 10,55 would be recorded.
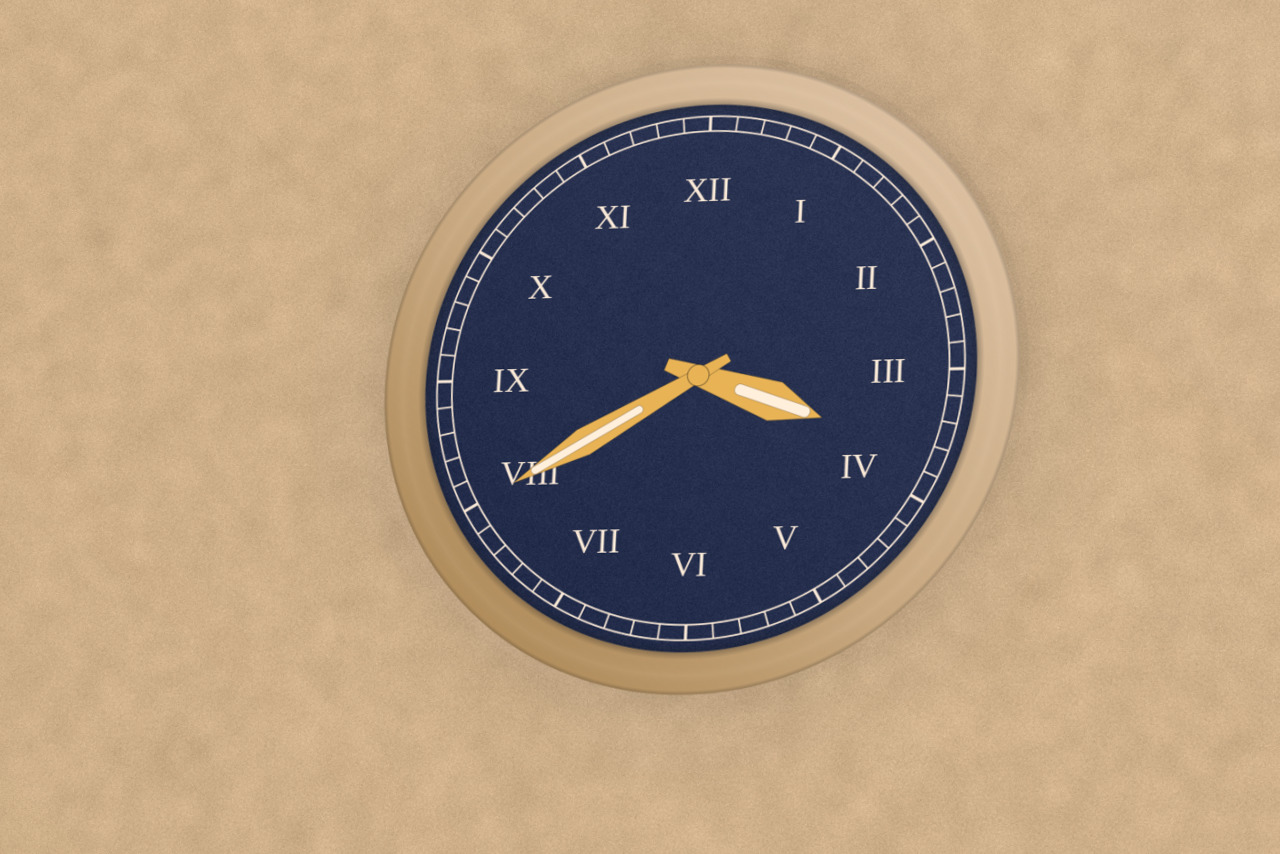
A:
3,40
